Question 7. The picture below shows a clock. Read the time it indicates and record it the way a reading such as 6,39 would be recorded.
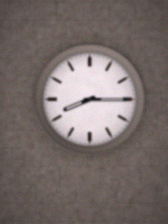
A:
8,15
